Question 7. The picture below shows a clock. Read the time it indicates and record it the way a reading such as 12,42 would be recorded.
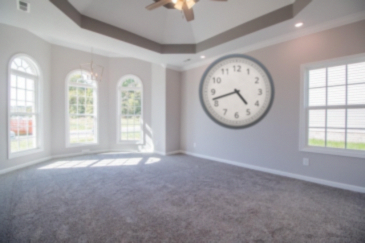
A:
4,42
